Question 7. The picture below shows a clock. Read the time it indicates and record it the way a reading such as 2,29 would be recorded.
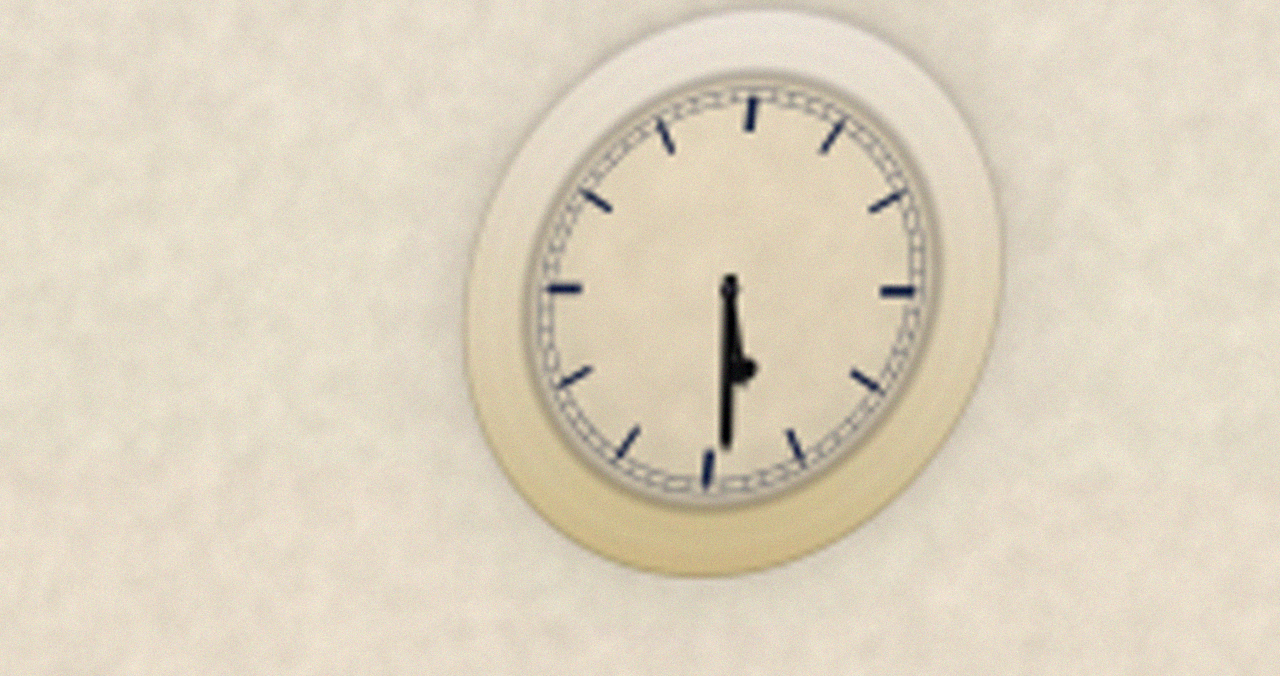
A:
5,29
